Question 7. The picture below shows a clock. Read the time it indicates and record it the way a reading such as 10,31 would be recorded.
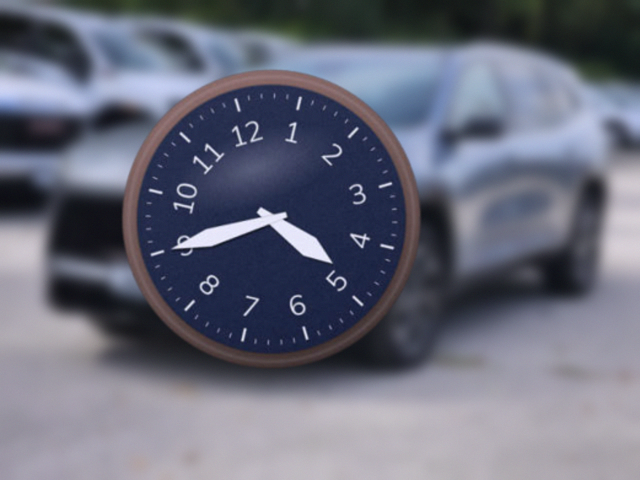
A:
4,45
